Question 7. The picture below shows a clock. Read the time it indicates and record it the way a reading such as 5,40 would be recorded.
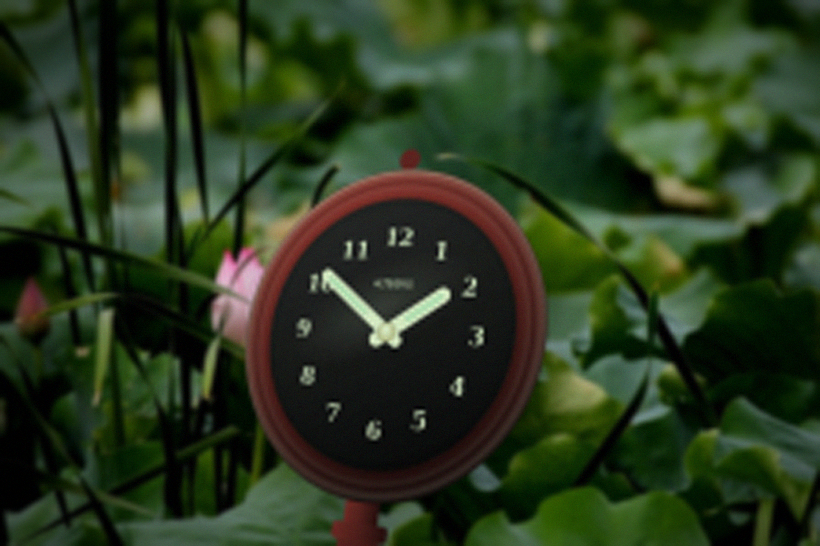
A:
1,51
